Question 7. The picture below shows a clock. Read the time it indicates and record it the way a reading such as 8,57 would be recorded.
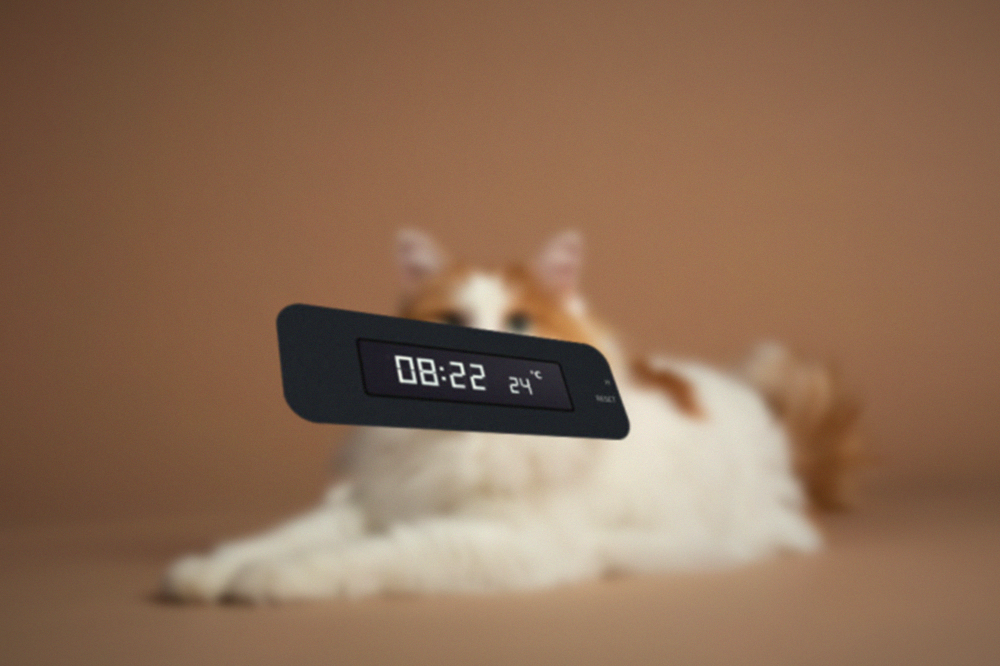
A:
8,22
